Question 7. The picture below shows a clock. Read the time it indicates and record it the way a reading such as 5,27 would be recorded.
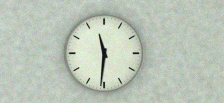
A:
11,31
